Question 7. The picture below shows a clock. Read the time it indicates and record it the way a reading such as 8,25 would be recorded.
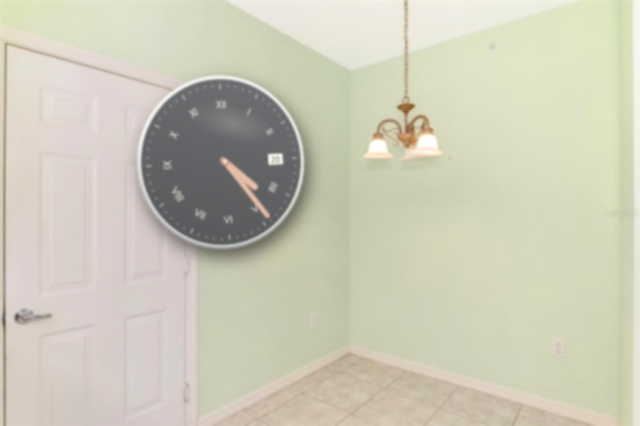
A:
4,24
